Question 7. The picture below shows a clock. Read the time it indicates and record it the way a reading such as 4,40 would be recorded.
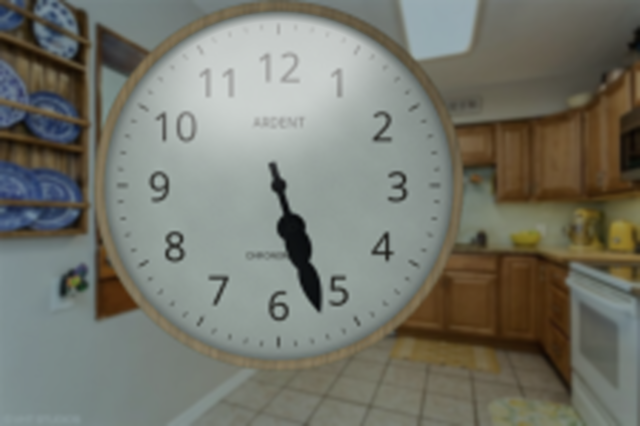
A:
5,27
